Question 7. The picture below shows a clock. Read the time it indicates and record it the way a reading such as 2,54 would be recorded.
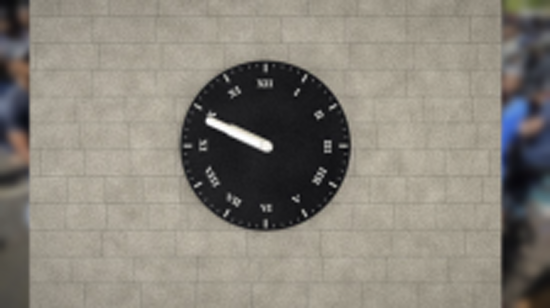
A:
9,49
